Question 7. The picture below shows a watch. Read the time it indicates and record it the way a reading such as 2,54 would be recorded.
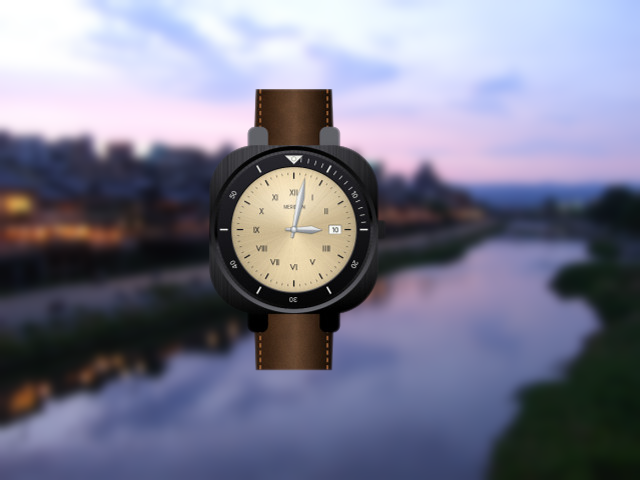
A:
3,02
